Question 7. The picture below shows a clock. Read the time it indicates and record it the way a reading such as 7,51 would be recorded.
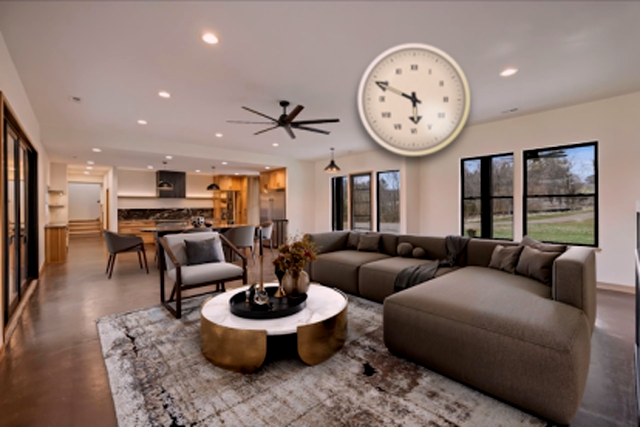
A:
5,49
